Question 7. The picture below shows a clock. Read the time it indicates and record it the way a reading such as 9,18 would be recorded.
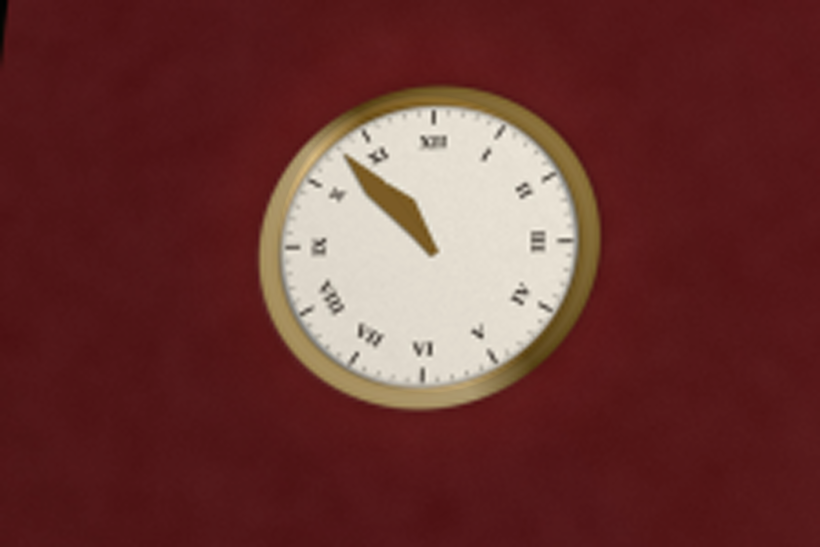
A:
10,53
